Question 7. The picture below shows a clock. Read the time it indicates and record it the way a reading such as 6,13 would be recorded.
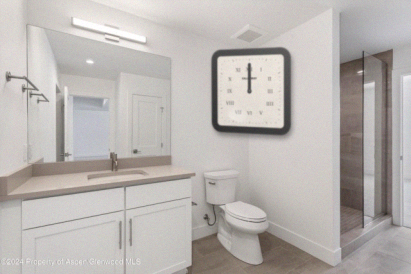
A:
12,00
